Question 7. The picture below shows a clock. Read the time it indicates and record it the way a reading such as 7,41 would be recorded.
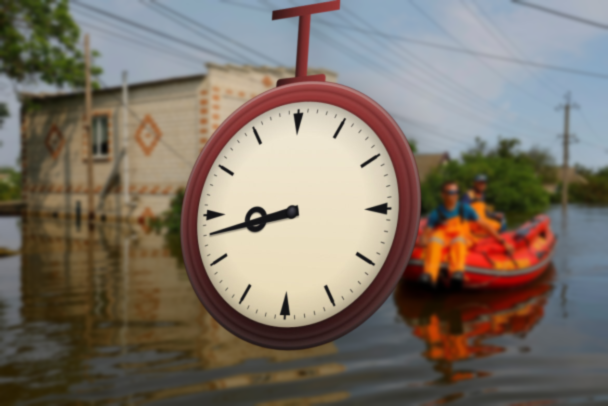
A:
8,43
